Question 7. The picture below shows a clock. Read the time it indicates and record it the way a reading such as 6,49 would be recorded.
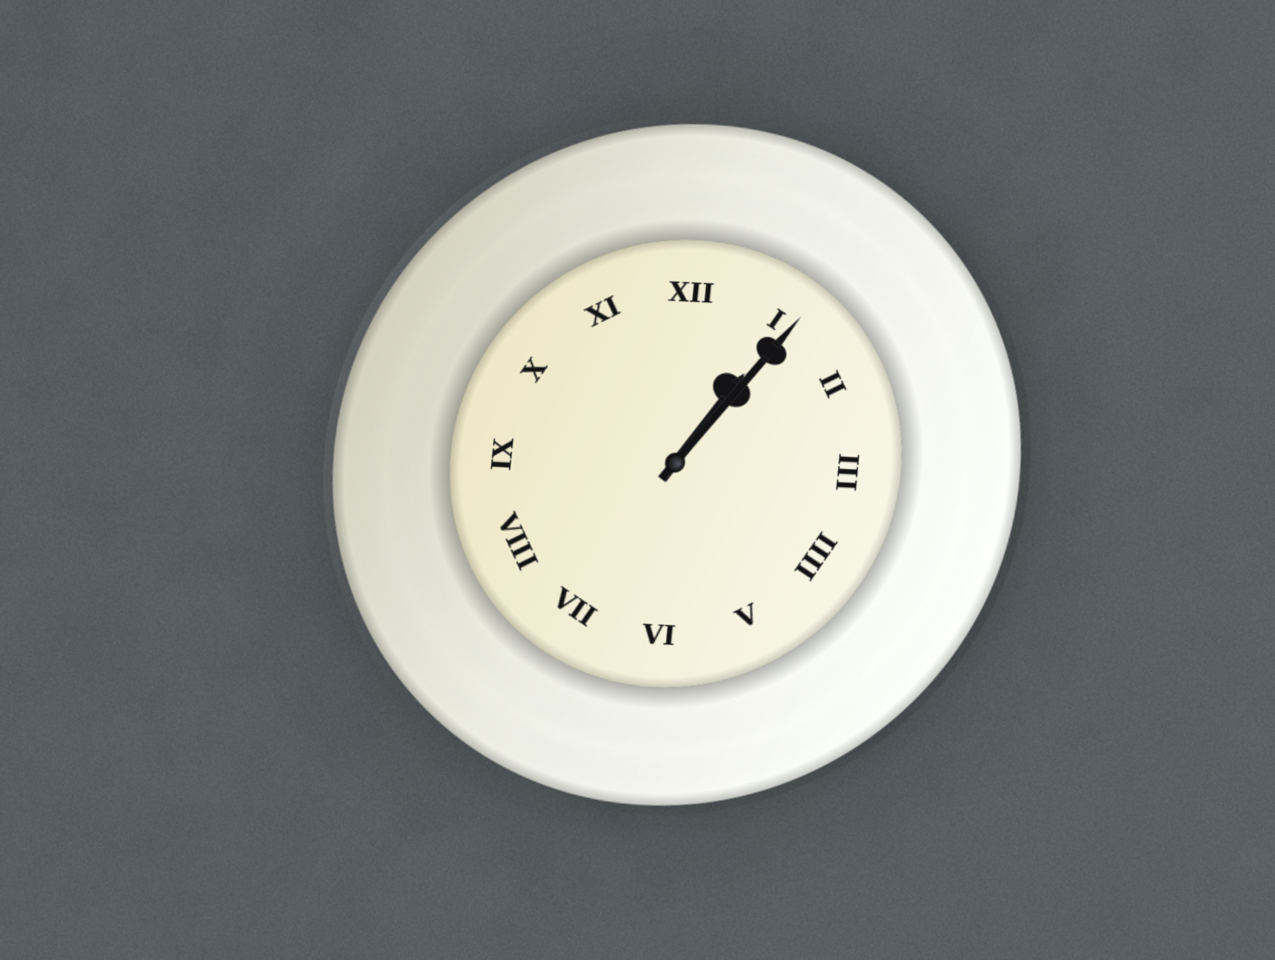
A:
1,06
